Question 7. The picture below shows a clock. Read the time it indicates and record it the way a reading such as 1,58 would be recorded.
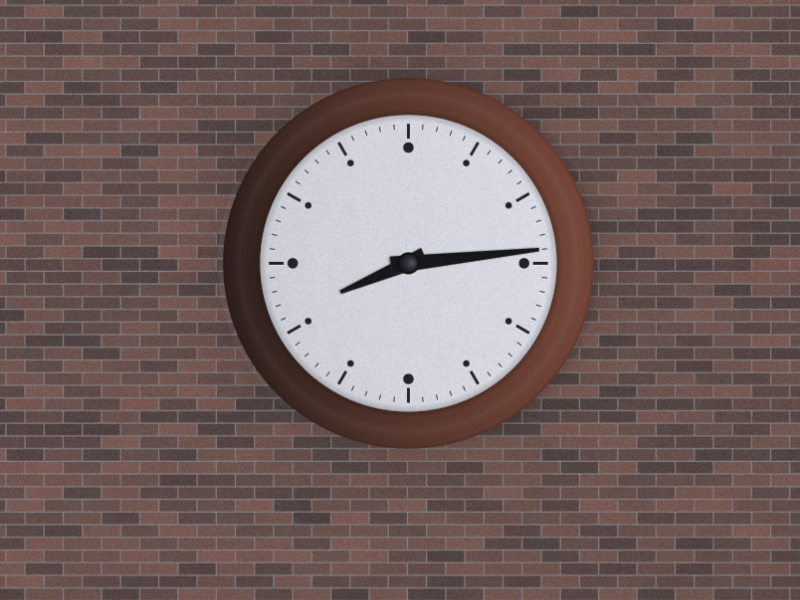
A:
8,14
